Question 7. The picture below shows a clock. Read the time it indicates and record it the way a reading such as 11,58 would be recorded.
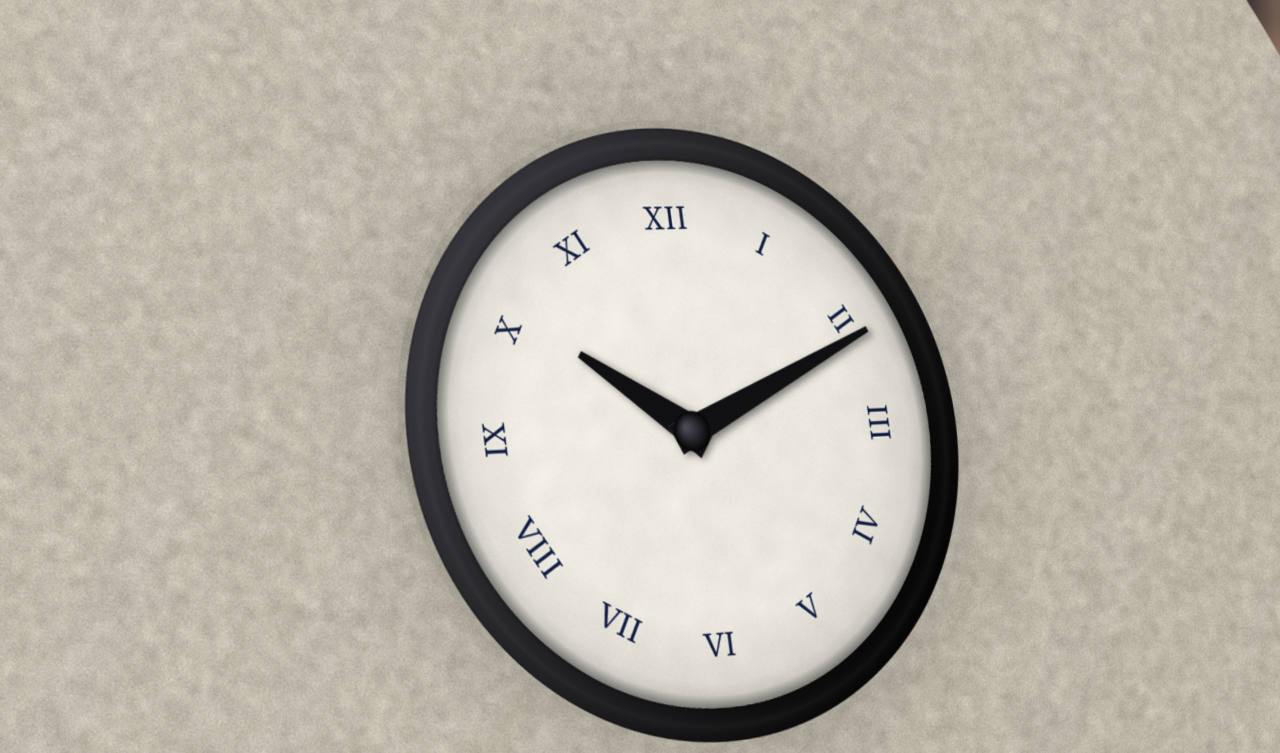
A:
10,11
